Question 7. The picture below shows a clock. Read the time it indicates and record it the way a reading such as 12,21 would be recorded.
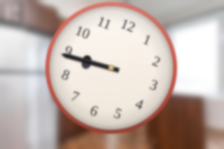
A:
8,44
